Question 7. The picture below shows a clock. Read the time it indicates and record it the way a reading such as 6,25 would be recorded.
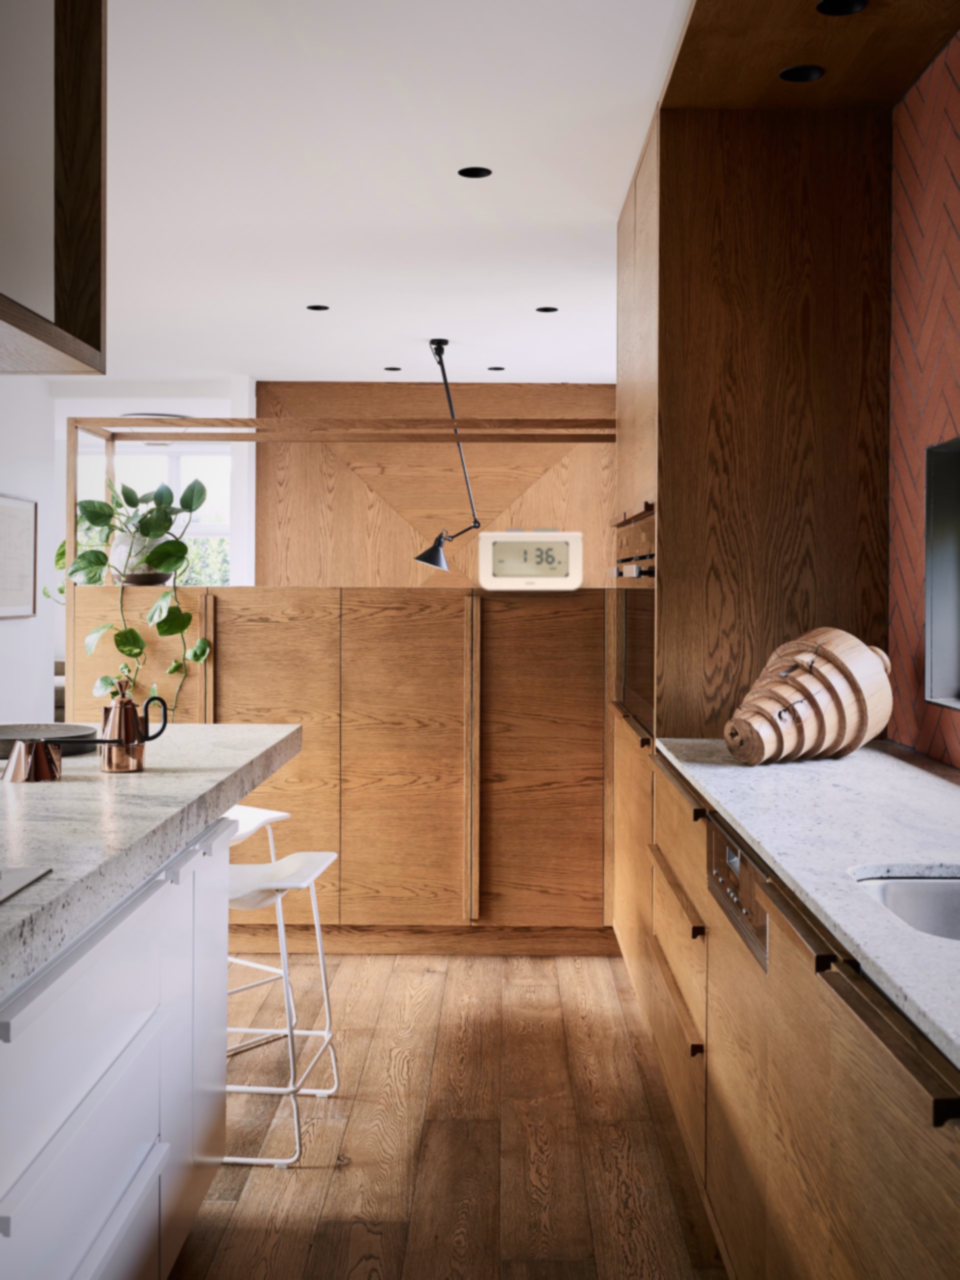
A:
1,36
